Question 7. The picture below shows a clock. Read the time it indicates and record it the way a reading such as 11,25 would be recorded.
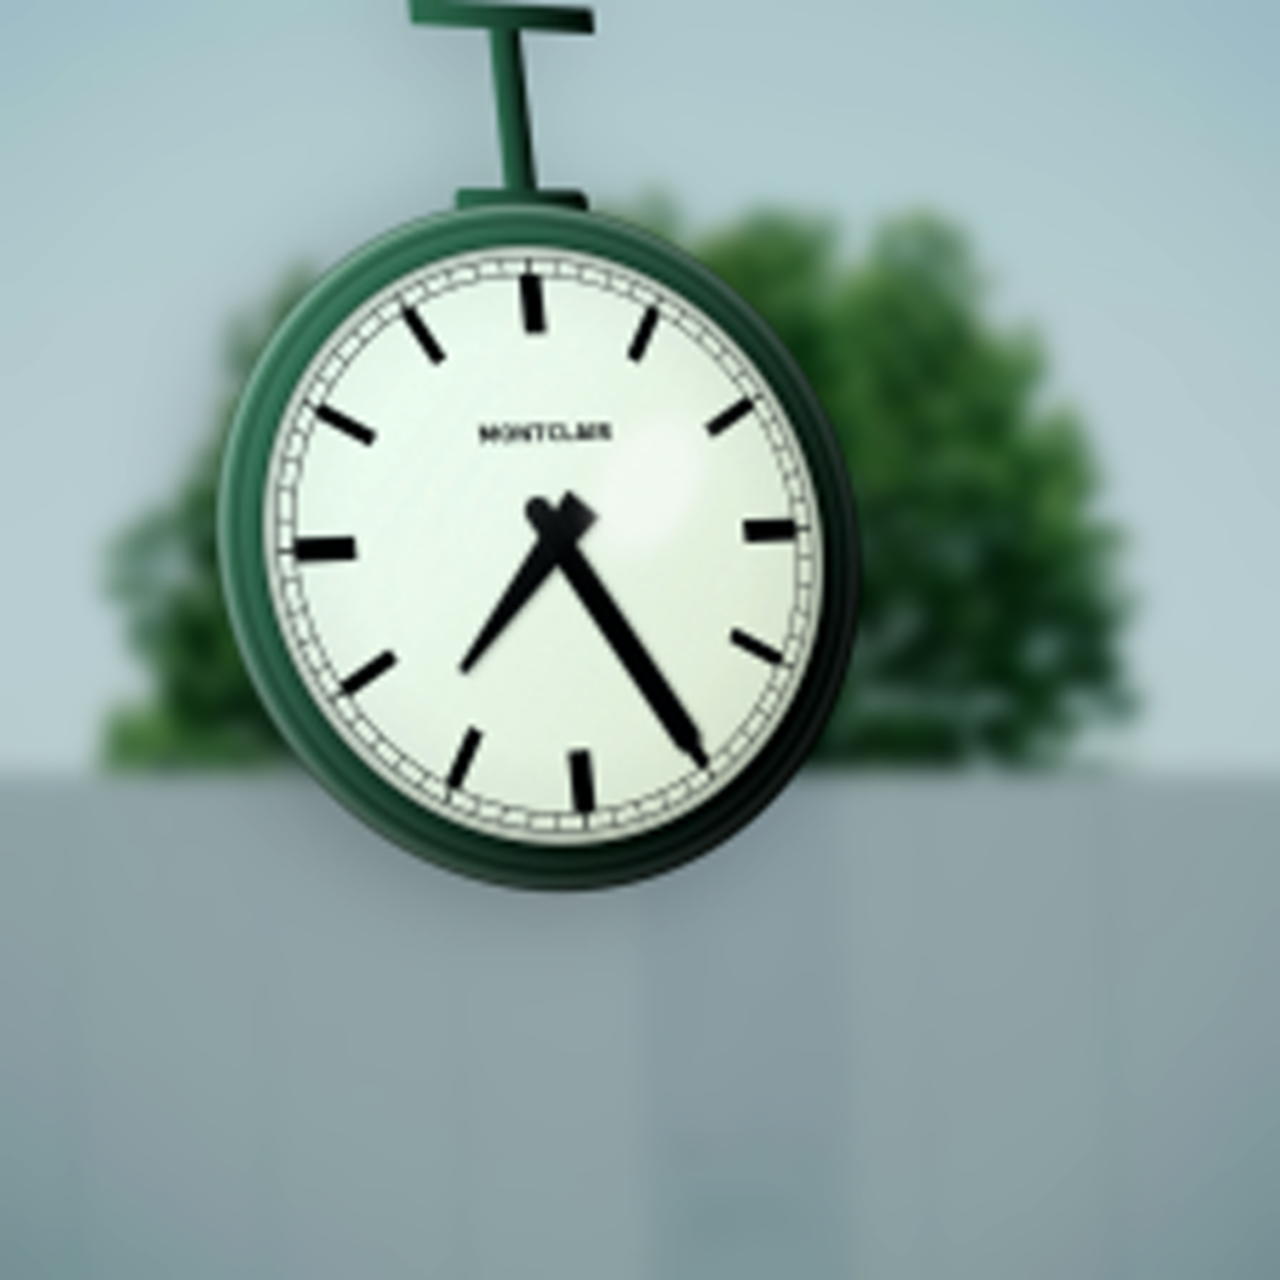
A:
7,25
